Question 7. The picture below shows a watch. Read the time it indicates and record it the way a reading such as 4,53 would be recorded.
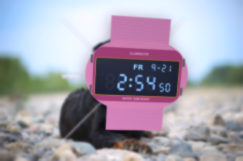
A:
2,54
